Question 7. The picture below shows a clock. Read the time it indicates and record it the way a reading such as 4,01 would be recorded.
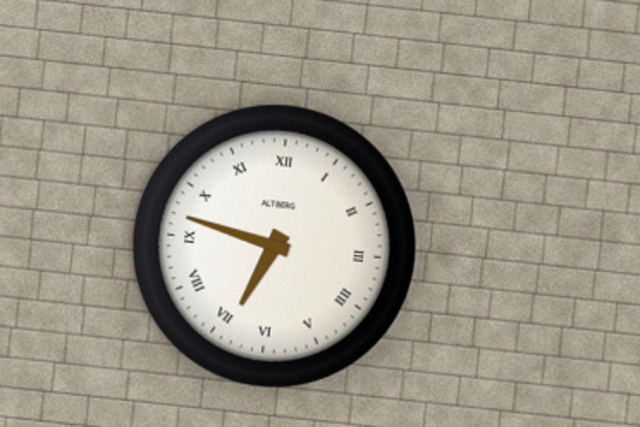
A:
6,47
